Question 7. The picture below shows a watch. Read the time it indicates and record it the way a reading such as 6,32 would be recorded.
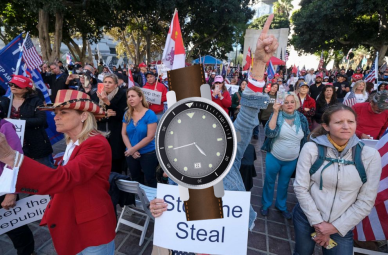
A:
4,44
